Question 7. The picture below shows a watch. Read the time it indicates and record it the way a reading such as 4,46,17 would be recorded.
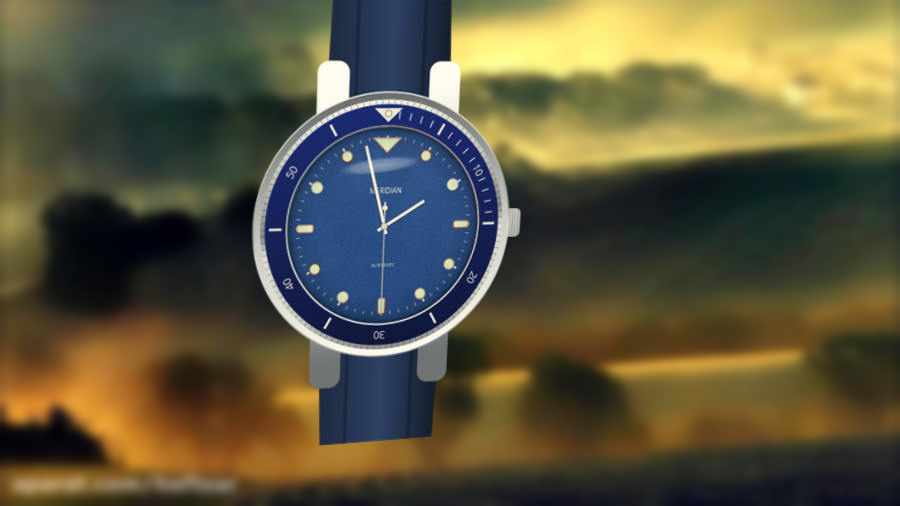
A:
1,57,30
